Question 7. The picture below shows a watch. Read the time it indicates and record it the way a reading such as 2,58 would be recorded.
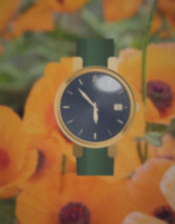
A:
5,53
